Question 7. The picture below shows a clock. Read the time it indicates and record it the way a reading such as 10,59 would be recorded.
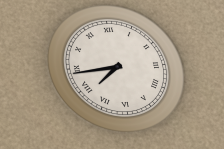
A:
7,44
